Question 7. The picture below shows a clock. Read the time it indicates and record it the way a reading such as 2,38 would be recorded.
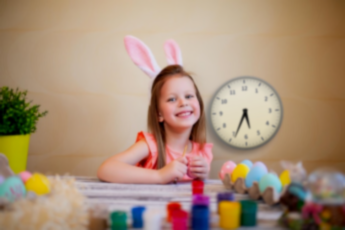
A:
5,34
